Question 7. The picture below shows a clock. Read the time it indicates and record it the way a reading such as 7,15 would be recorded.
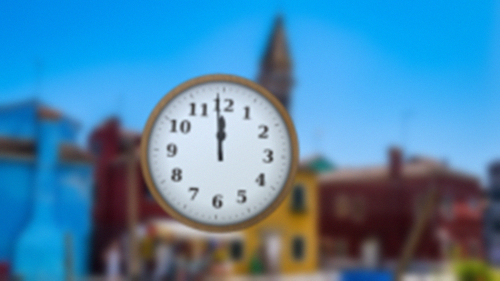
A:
11,59
